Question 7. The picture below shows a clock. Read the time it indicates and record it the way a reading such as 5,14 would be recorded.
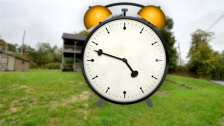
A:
4,48
